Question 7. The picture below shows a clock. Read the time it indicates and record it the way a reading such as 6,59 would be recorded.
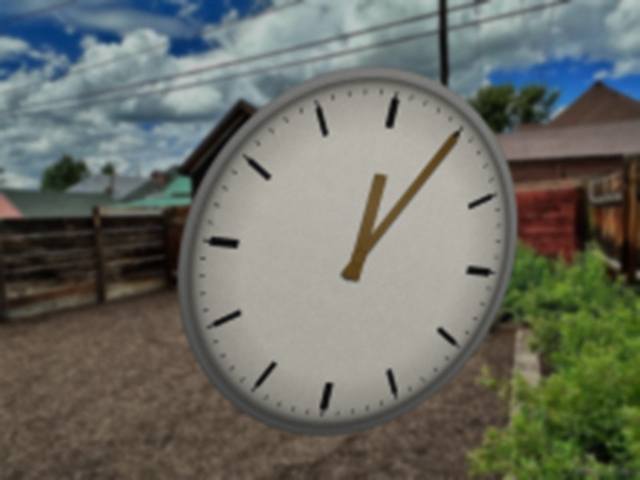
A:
12,05
